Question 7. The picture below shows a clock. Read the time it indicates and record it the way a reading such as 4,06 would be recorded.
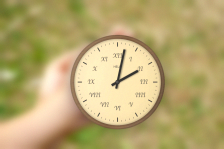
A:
2,02
